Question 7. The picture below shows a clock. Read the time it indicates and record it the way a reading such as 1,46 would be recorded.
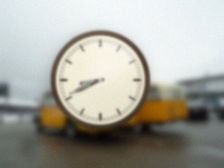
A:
8,41
